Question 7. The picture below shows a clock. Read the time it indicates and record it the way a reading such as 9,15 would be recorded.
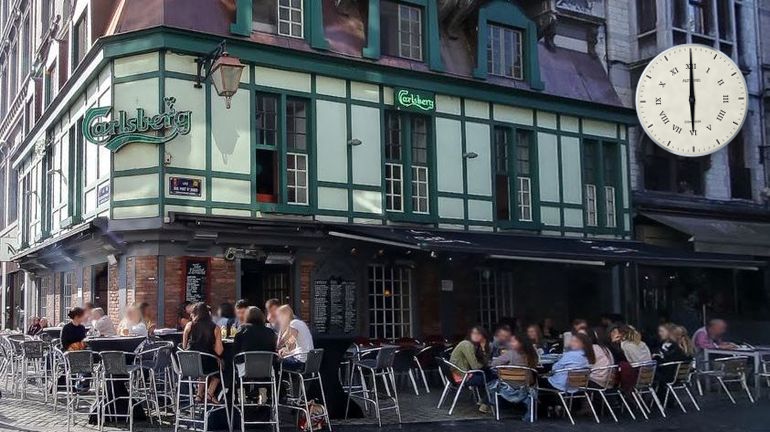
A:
6,00
